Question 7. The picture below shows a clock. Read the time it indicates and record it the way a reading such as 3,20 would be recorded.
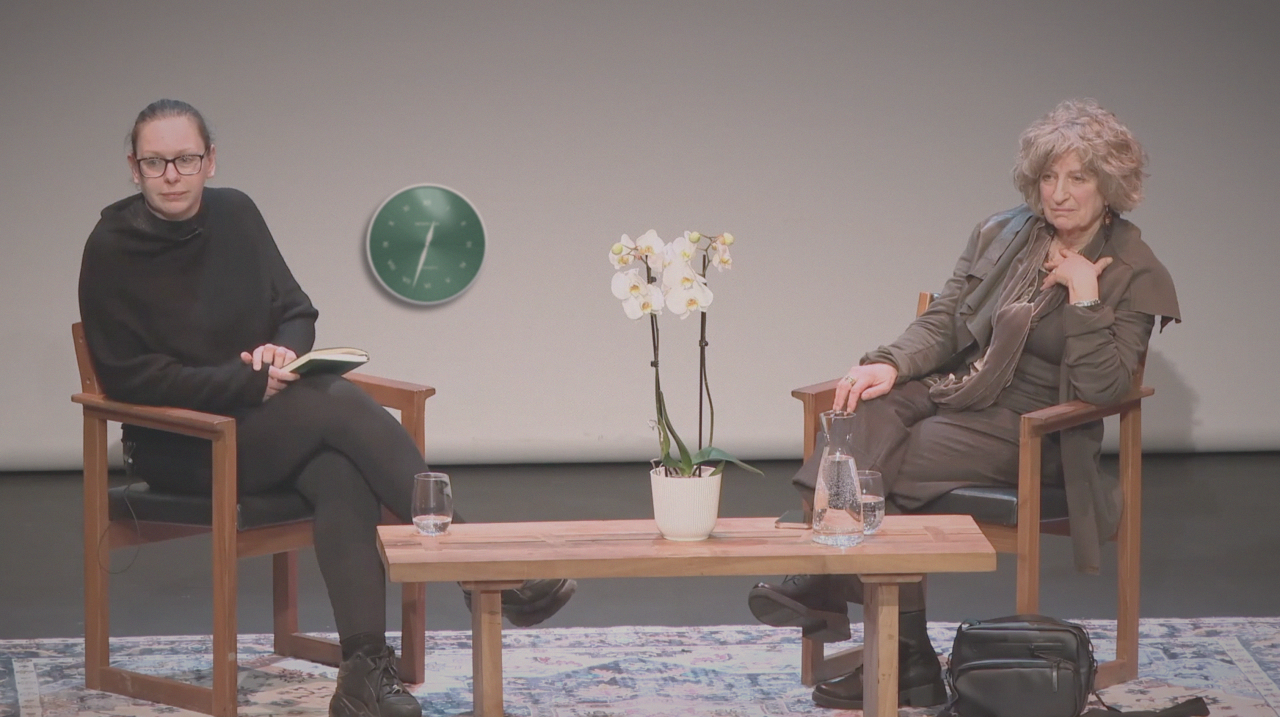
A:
12,33
